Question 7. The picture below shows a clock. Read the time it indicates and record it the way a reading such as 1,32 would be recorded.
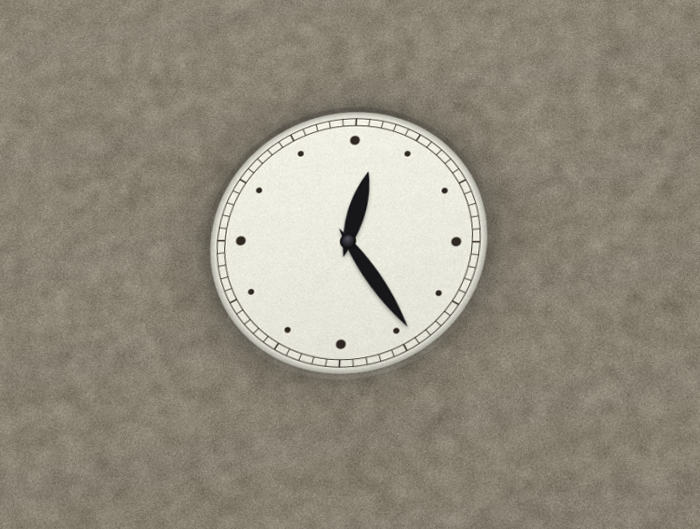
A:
12,24
